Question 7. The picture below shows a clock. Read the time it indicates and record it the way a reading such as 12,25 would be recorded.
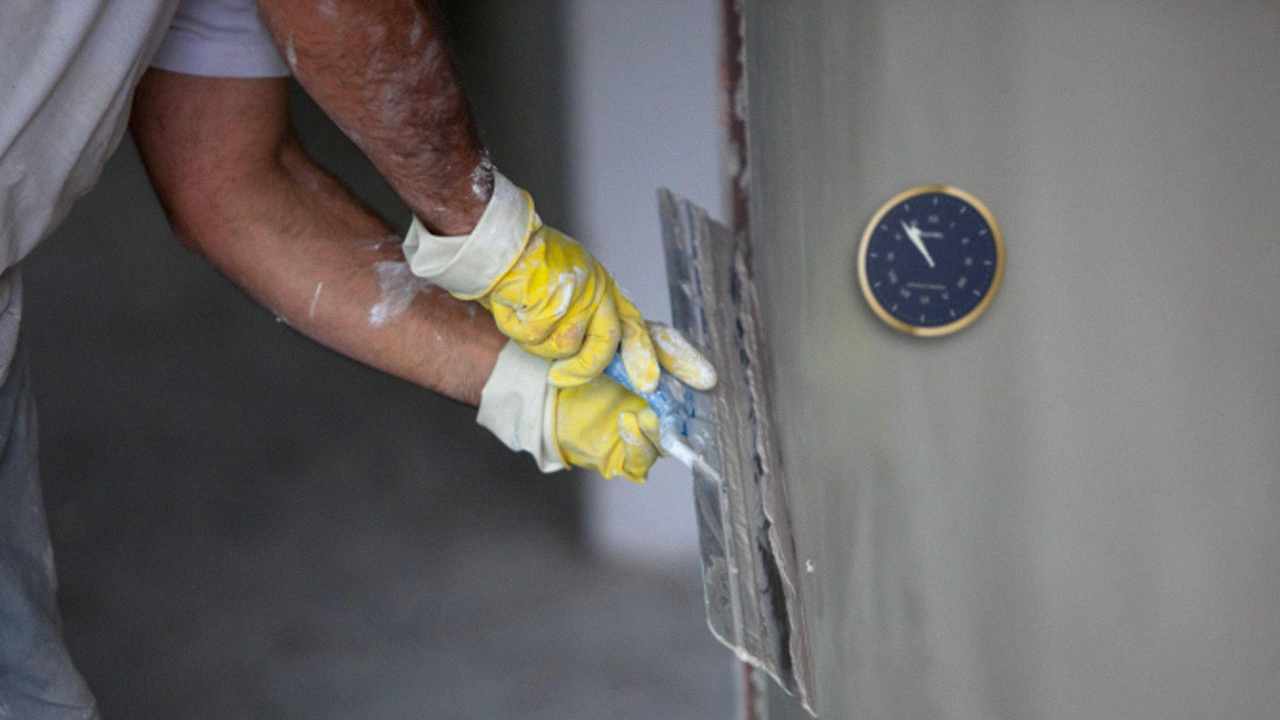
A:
10,53
